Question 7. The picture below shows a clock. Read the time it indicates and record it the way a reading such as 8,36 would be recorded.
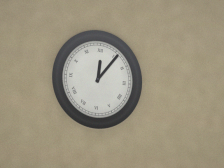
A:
12,06
